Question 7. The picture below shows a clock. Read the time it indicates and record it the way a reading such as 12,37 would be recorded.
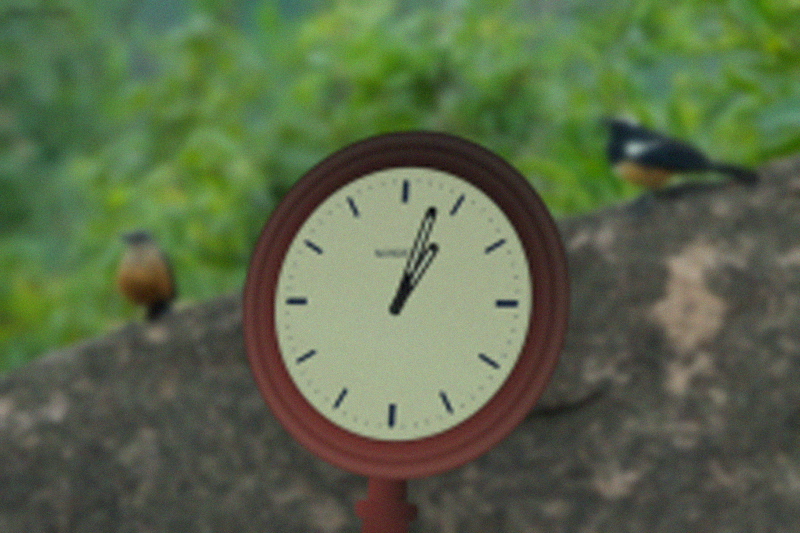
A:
1,03
